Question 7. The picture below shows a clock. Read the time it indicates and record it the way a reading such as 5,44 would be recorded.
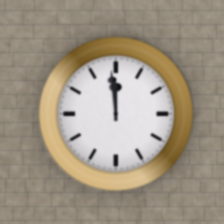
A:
11,59
